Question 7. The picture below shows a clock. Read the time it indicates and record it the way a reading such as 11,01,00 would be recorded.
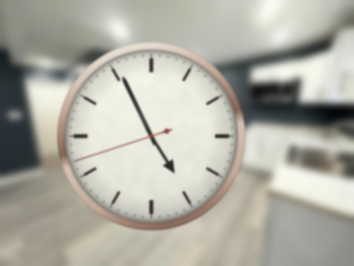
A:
4,55,42
